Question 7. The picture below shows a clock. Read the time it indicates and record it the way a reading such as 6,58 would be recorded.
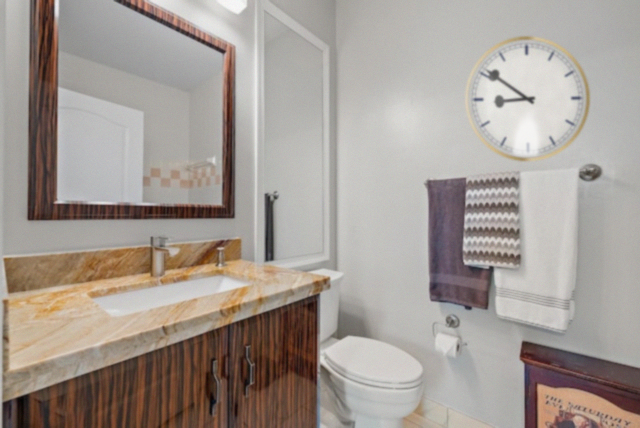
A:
8,51
